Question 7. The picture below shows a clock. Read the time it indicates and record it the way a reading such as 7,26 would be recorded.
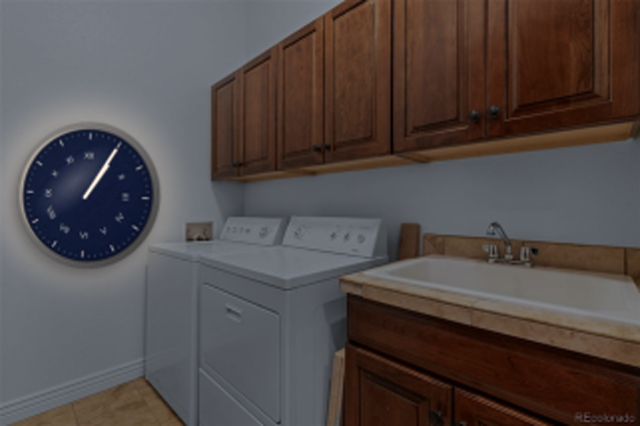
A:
1,05
